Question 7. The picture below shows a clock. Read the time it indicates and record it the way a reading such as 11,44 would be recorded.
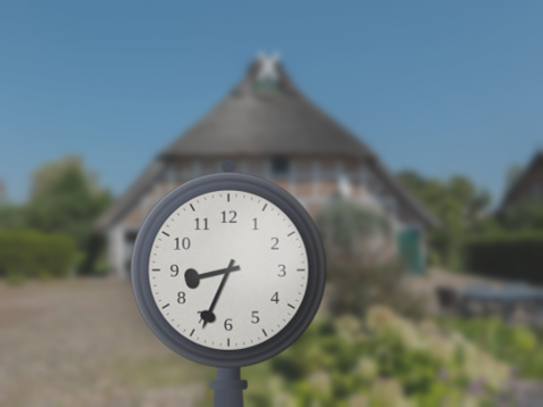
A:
8,34
